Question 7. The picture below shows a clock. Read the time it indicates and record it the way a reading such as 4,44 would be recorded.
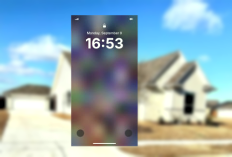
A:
16,53
